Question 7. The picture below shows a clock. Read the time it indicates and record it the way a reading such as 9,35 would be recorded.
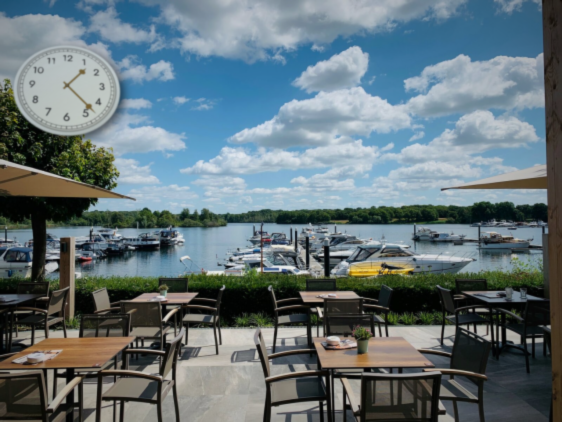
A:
1,23
